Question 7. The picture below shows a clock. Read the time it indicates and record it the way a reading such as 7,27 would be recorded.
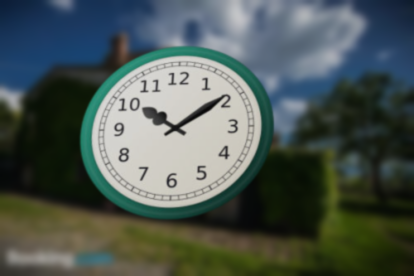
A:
10,09
